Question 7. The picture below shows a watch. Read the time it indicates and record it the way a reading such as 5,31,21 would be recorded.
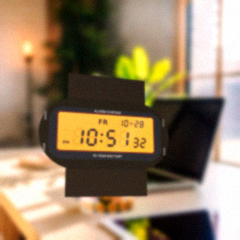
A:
10,51,32
